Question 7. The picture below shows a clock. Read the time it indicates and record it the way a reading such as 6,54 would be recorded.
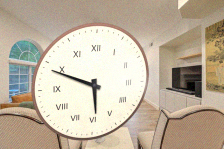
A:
5,49
